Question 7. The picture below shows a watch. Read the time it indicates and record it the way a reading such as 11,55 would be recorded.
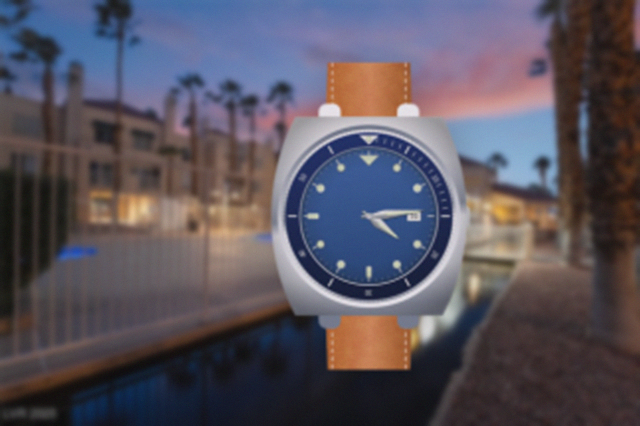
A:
4,14
